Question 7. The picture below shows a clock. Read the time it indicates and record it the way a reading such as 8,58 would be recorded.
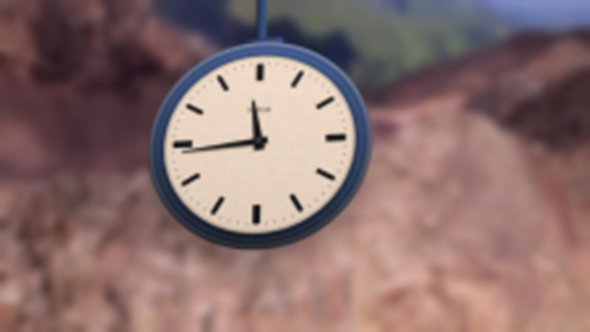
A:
11,44
